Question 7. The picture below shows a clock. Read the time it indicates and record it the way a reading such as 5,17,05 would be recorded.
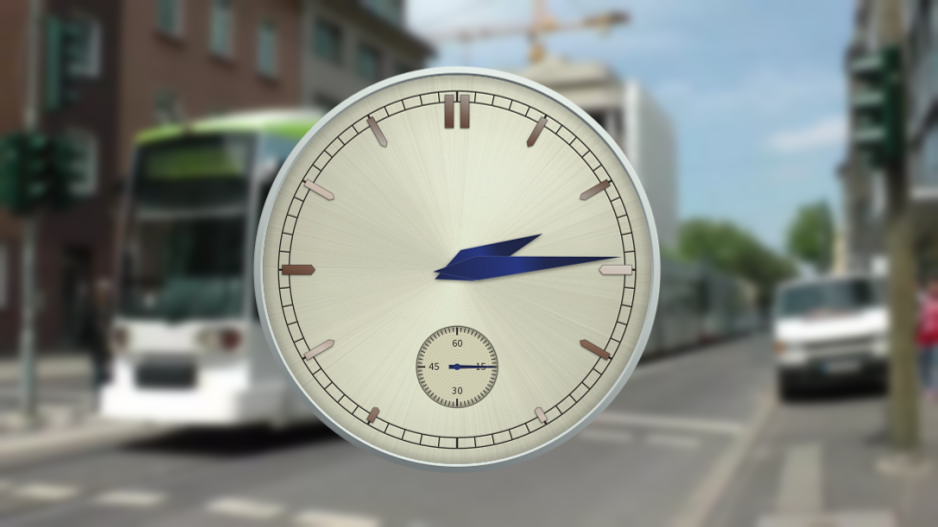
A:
2,14,15
